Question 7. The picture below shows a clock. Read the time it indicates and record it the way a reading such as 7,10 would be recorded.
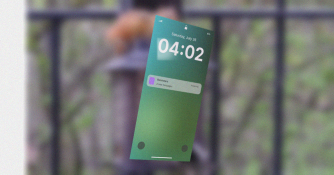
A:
4,02
